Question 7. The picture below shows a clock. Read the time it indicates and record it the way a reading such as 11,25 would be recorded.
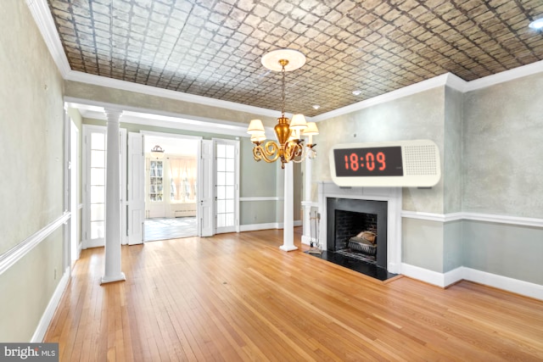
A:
18,09
